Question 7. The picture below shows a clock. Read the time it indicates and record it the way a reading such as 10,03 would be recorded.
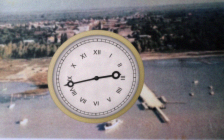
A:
2,43
